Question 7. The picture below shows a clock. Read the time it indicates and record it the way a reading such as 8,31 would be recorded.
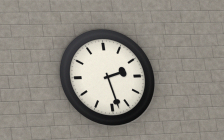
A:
2,28
